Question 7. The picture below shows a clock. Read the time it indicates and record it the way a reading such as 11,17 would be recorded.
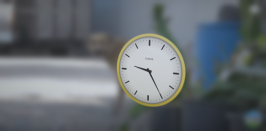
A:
9,25
